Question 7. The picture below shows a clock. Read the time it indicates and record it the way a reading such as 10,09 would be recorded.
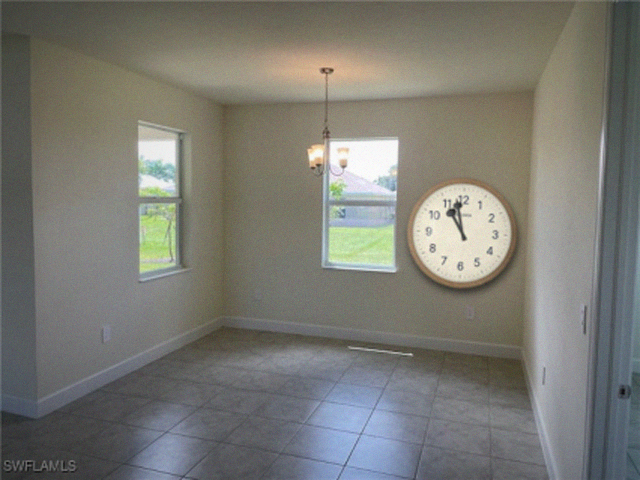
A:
10,58
